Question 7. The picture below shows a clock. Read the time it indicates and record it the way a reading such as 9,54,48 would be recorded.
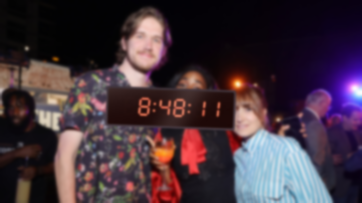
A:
8,48,11
